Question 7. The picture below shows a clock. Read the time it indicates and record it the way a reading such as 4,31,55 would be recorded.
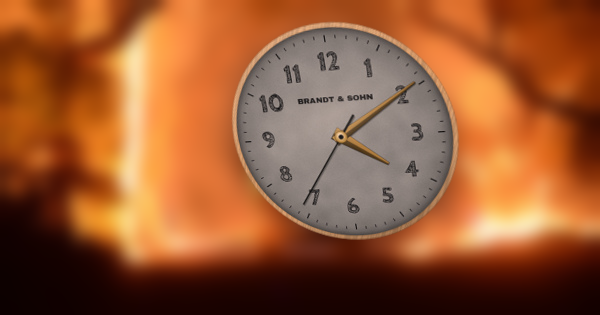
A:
4,09,36
